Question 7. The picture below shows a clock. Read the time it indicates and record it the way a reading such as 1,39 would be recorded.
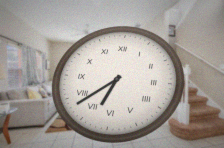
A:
6,38
